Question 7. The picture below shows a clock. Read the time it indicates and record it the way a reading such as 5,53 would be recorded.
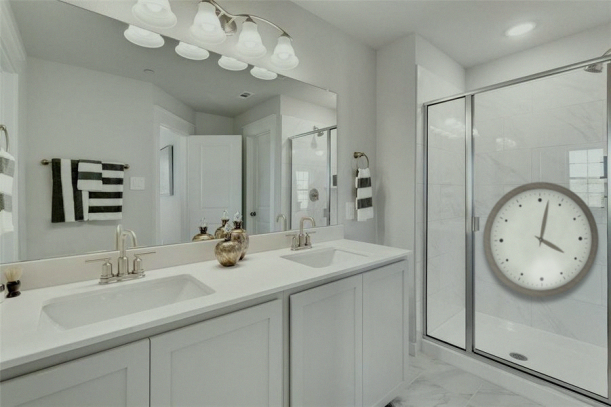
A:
4,02
